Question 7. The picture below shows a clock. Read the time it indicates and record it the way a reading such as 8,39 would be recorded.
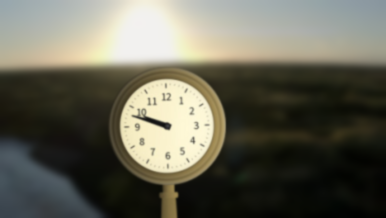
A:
9,48
